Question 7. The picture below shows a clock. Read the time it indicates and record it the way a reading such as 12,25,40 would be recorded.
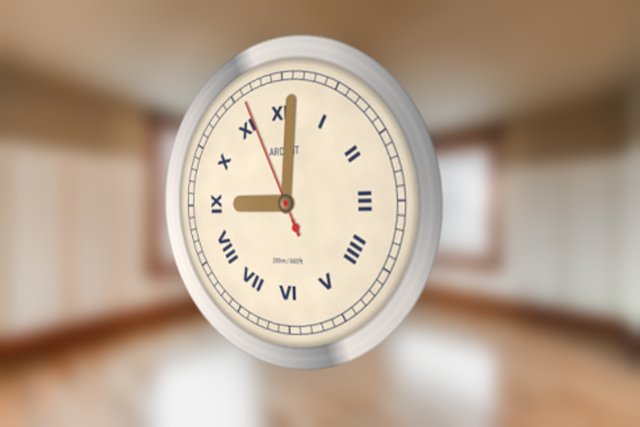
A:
9,00,56
